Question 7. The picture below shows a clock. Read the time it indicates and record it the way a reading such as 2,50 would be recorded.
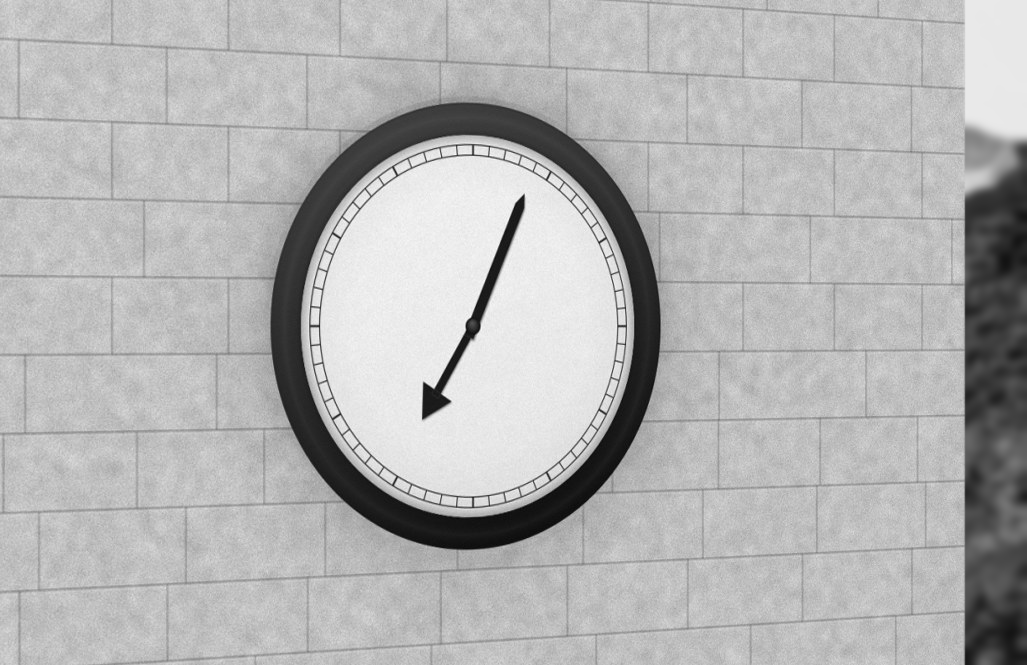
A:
7,04
